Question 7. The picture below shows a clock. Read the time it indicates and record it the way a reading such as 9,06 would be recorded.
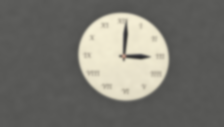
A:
3,01
